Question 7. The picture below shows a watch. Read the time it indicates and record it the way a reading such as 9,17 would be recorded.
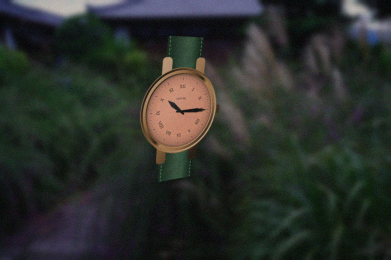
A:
10,15
